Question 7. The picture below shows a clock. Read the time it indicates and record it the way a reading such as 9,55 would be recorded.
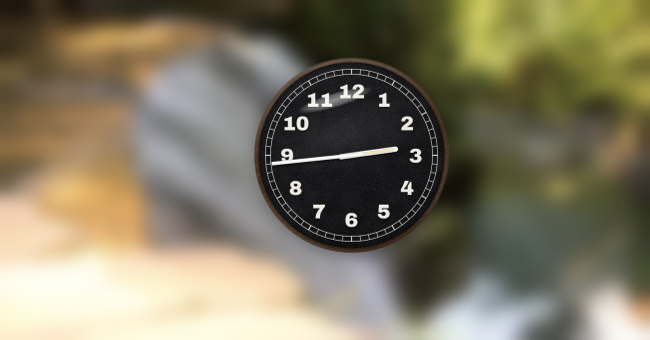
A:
2,44
